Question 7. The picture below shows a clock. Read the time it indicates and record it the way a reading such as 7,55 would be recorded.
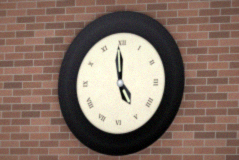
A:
4,59
